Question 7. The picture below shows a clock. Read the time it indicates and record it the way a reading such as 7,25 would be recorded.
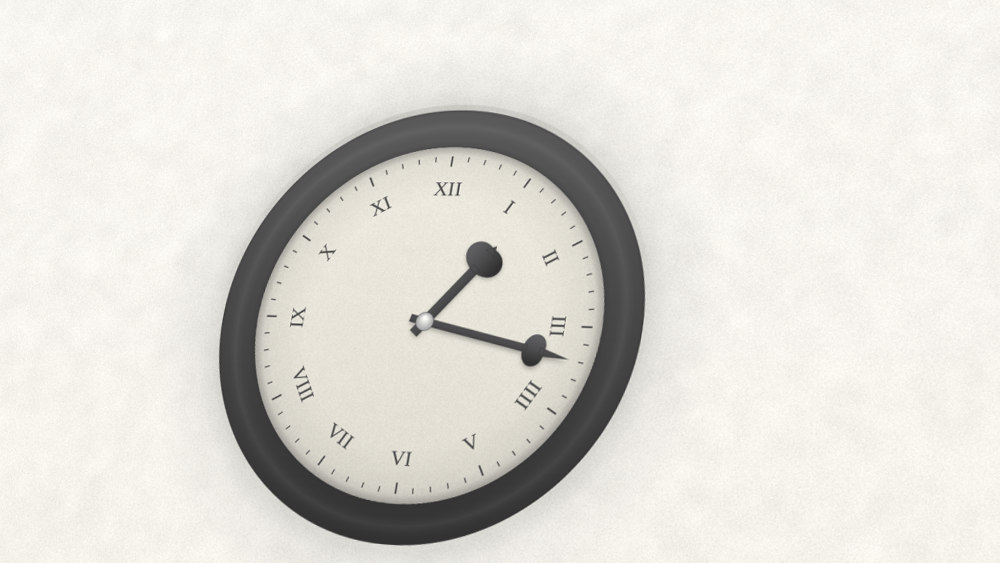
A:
1,17
